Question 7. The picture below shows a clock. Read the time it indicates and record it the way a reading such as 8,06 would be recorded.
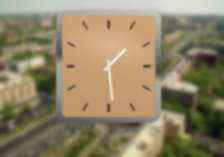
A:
1,29
